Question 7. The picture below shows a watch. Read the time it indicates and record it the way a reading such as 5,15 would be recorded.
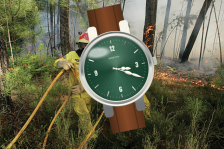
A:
3,20
